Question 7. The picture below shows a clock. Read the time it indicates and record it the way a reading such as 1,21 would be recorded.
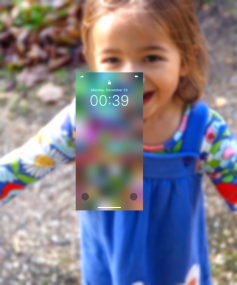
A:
0,39
